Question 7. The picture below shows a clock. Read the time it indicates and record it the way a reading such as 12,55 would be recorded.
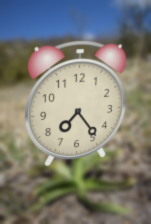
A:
7,24
